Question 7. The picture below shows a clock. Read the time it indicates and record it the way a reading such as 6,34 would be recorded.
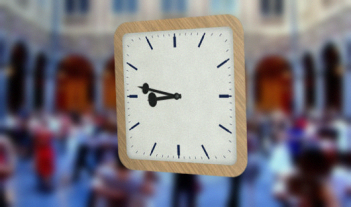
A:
8,47
